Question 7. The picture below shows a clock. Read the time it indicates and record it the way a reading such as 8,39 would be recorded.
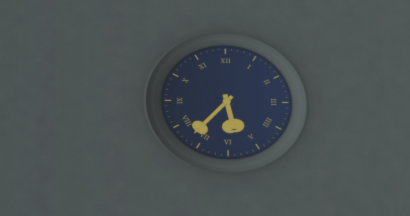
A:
5,37
